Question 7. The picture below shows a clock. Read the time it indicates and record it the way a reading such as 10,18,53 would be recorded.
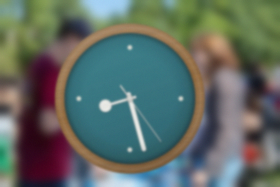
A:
8,27,24
